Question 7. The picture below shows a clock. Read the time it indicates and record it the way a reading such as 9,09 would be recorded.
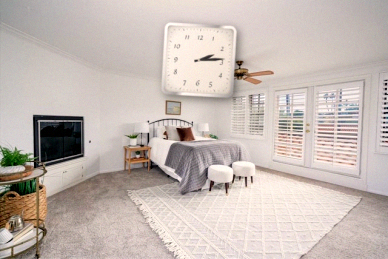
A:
2,14
